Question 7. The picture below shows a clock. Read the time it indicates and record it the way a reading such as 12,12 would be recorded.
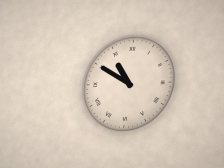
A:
10,50
